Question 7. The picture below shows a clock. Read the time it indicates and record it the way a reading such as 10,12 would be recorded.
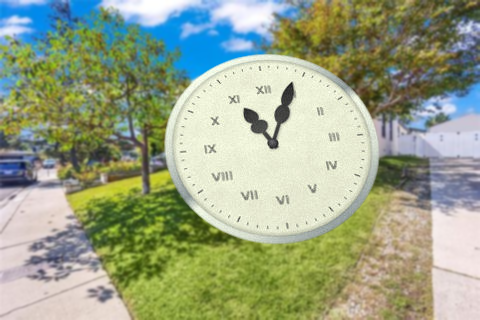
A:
11,04
